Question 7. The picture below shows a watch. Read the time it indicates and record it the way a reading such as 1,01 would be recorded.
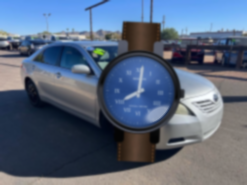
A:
8,01
